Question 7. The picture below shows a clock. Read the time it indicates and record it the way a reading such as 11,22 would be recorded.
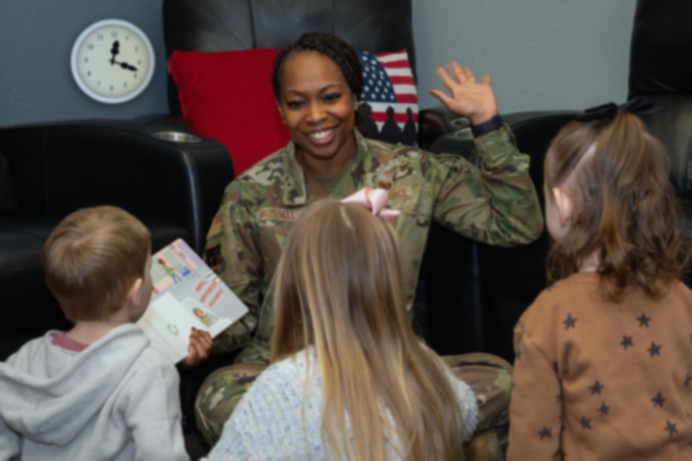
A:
12,18
